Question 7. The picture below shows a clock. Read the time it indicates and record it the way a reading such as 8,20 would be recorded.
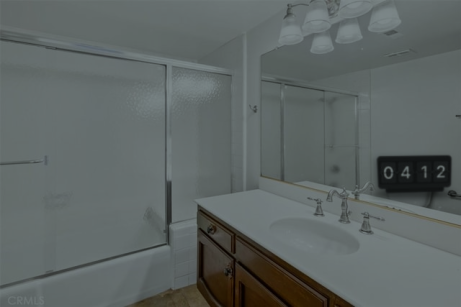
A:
4,12
